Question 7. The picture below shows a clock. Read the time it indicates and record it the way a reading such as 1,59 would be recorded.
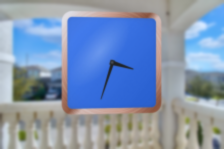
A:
3,33
